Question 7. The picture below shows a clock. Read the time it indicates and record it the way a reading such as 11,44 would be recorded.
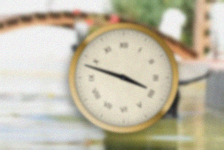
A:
3,48
